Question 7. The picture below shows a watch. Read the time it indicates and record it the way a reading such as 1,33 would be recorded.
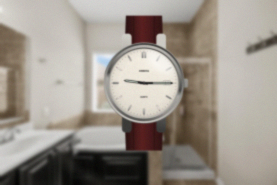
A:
9,15
